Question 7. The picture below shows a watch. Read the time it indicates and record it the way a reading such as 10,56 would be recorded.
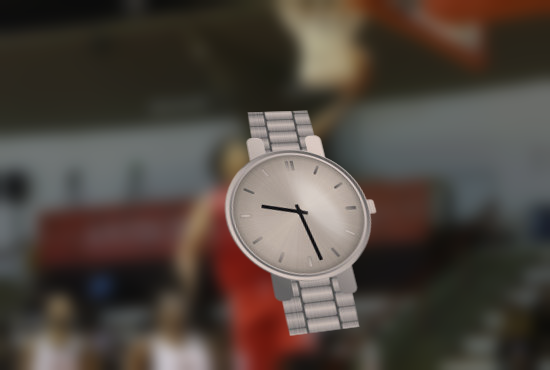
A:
9,28
